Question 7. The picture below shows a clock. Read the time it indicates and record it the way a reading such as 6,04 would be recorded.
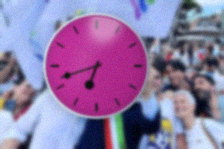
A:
6,42
